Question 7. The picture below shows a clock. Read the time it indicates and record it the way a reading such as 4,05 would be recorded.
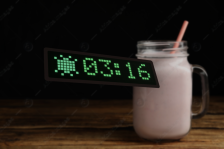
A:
3,16
